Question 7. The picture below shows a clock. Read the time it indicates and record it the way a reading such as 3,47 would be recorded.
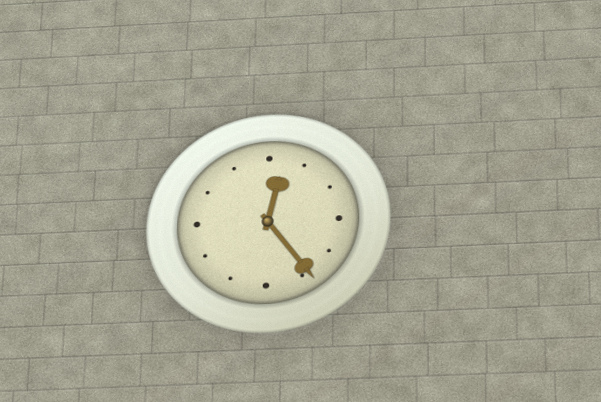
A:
12,24
